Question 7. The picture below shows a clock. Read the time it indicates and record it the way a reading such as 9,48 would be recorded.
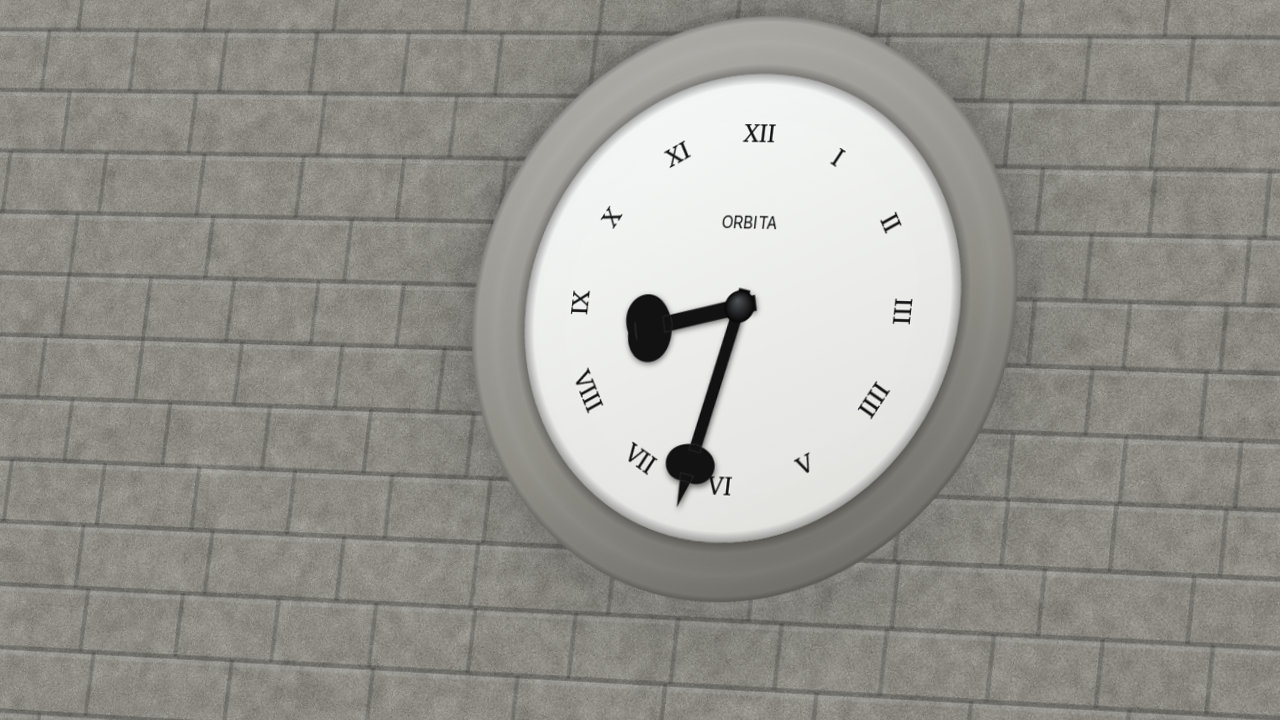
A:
8,32
